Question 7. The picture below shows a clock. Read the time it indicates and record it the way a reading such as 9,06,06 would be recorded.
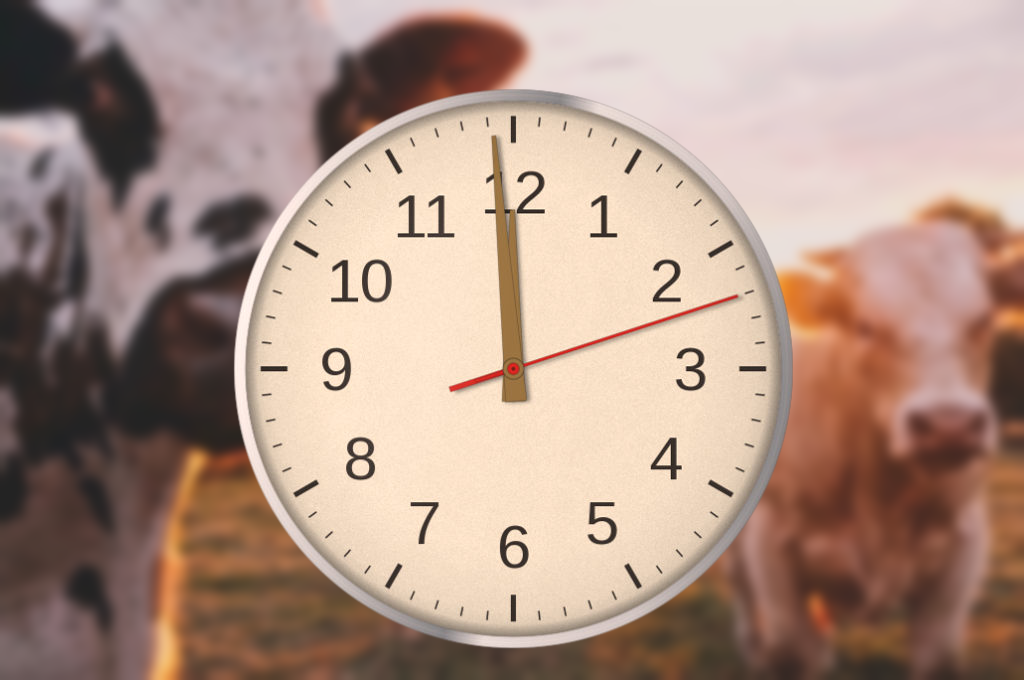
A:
11,59,12
